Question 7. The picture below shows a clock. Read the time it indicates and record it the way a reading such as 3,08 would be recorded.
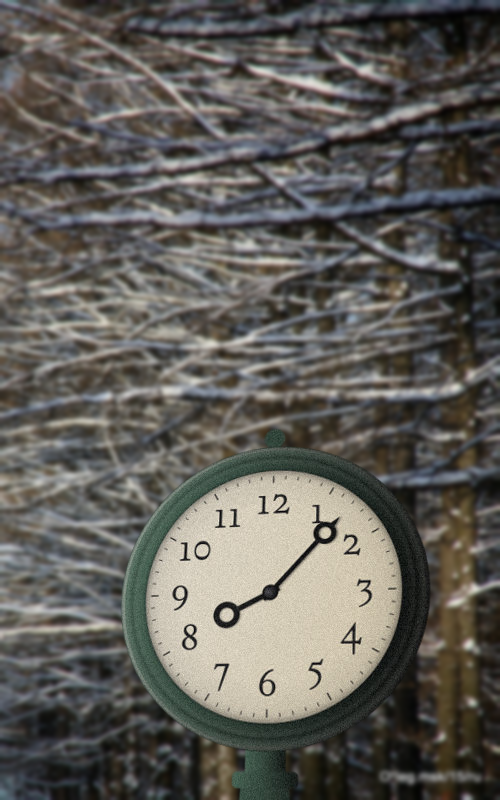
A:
8,07
